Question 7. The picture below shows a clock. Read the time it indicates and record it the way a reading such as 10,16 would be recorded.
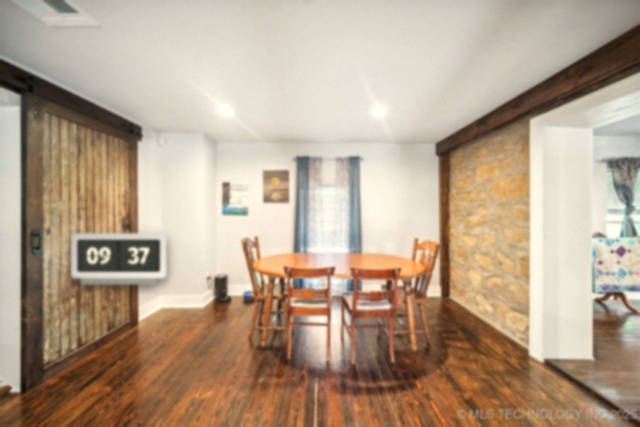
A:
9,37
